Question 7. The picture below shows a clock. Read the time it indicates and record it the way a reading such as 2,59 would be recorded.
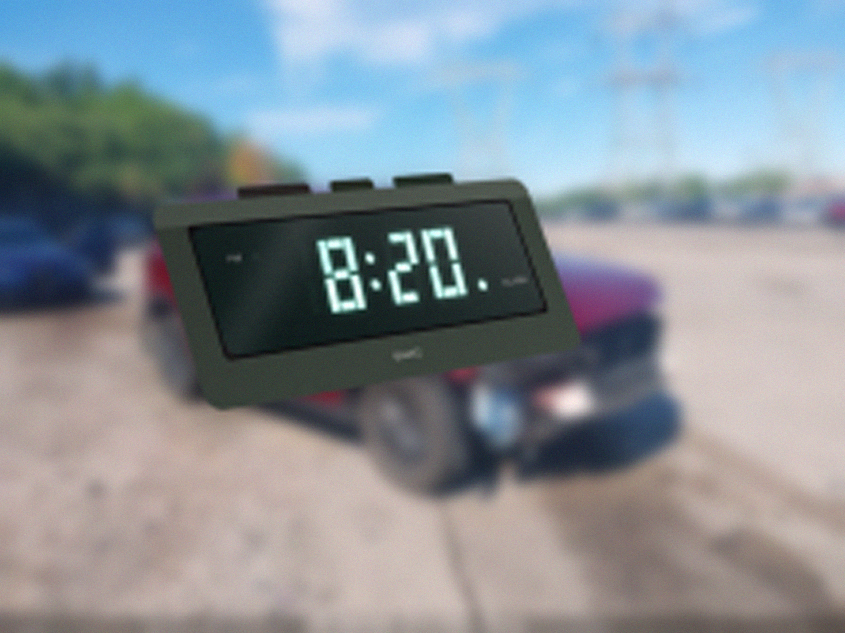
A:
8,20
